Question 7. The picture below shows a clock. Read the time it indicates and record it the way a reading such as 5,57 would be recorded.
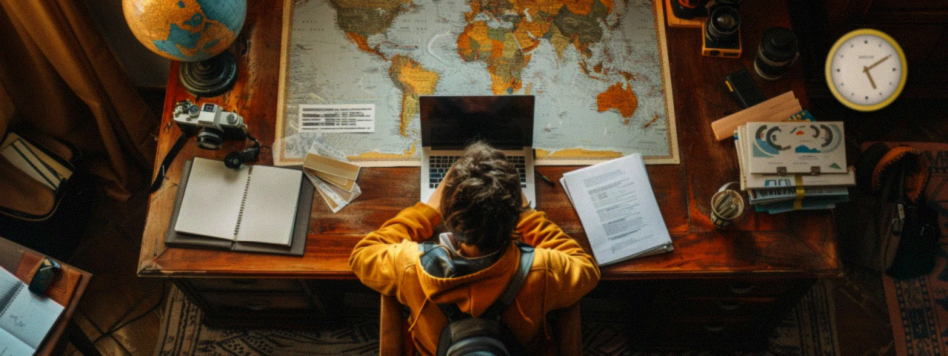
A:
5,10
